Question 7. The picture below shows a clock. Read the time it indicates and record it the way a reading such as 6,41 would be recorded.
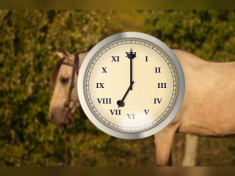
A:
7,00
